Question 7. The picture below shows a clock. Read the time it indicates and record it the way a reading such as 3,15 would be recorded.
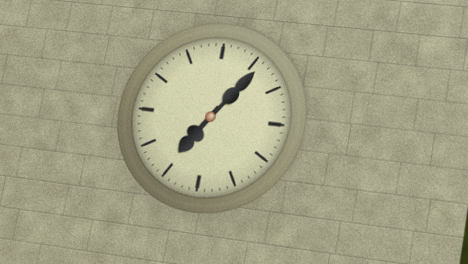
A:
7,06
